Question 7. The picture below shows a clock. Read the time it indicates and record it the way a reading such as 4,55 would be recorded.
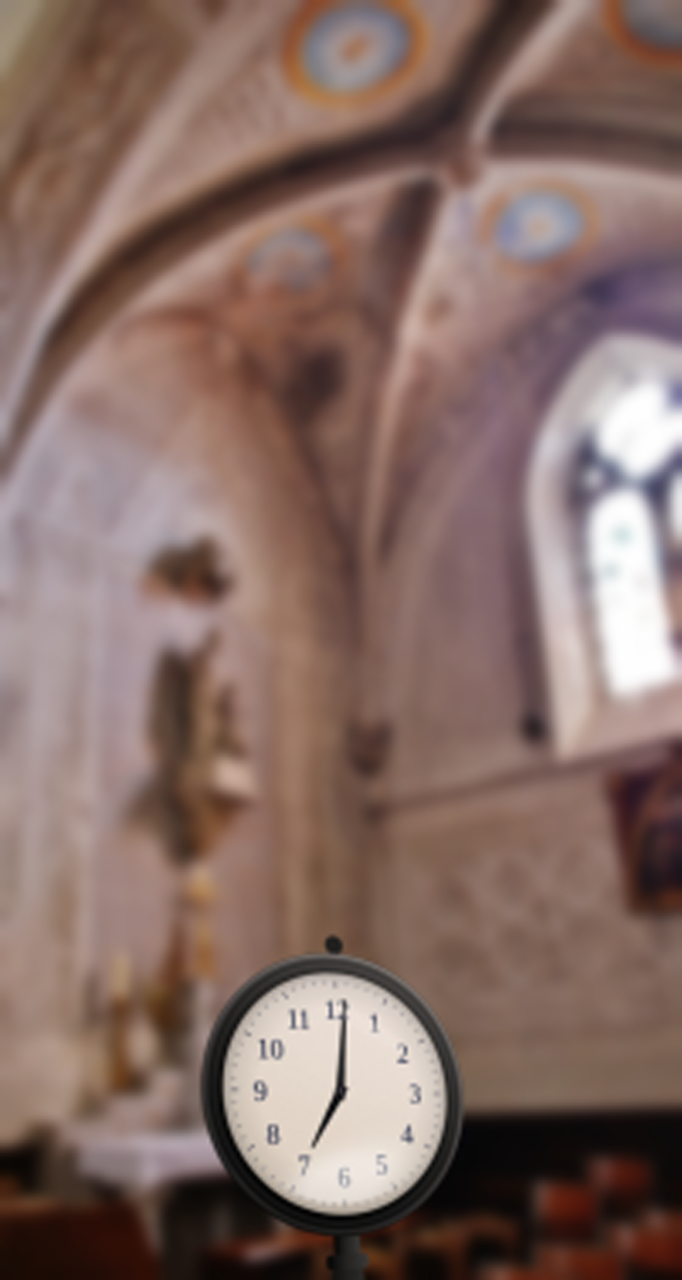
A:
7,01
